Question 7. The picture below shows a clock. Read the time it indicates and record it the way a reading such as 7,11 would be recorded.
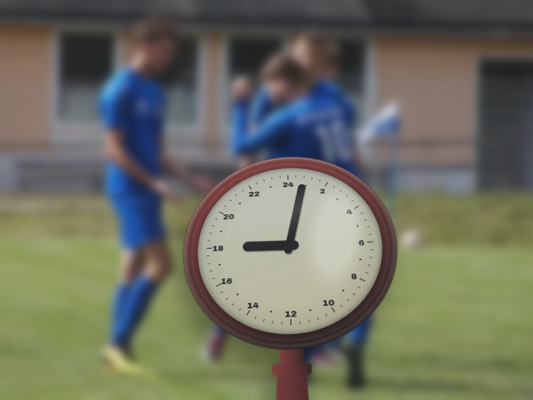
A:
18,02
